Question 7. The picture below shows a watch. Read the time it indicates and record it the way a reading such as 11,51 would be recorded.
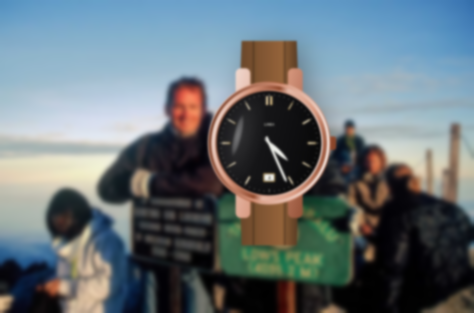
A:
4,26
